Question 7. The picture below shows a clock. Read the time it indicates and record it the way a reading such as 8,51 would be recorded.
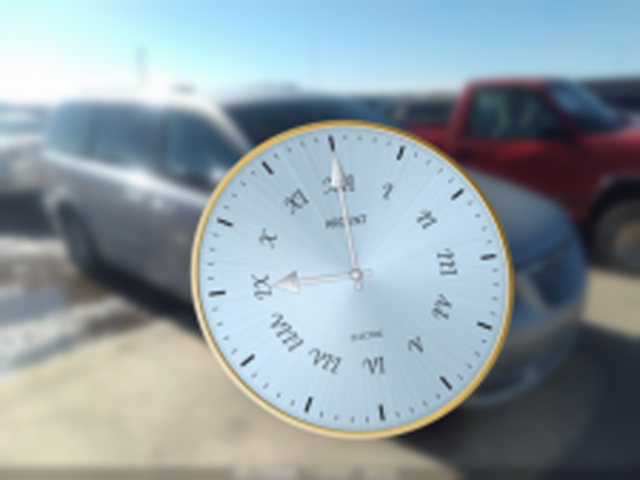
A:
9,00
